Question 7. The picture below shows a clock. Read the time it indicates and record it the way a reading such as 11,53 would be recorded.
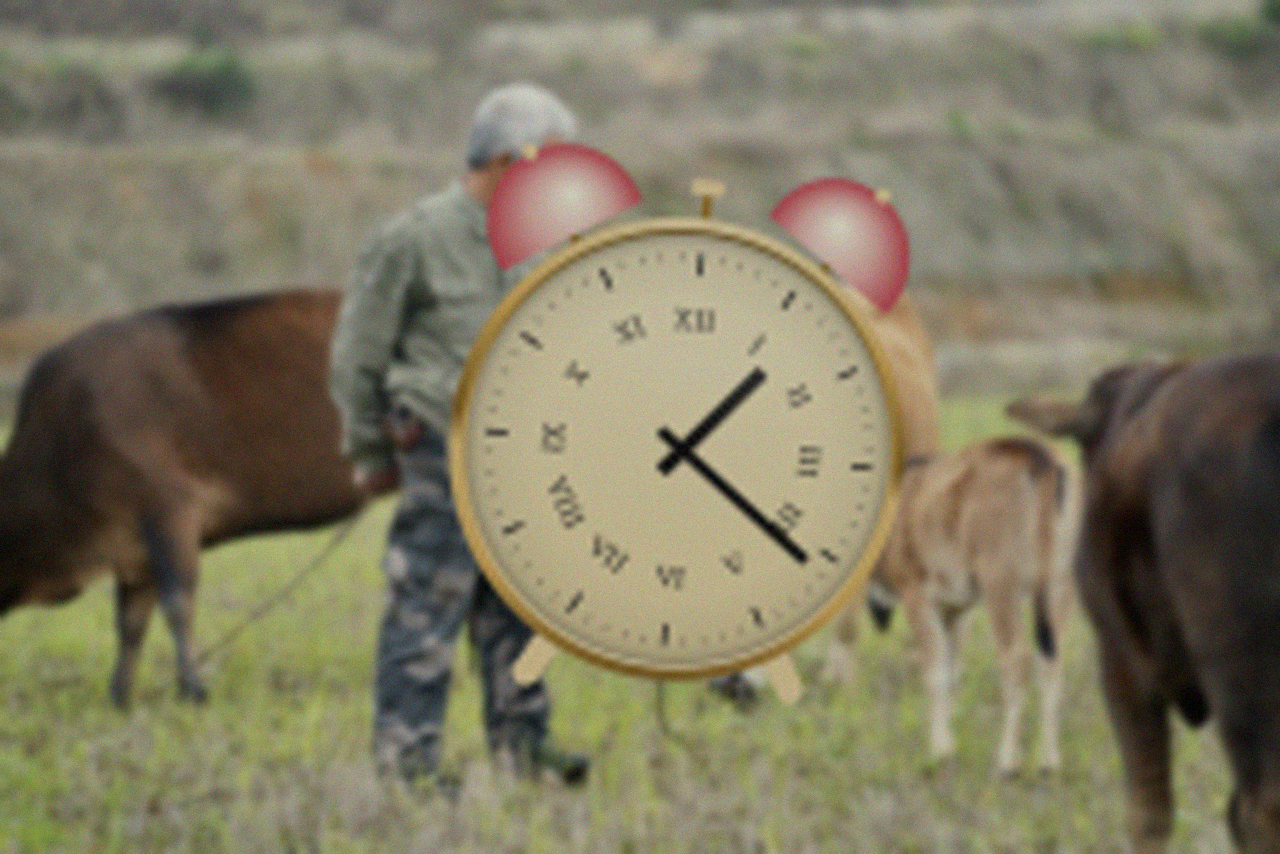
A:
1,21
